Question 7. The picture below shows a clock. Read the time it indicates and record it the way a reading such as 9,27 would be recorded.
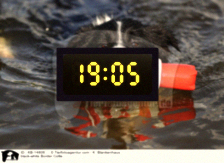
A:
19,05
